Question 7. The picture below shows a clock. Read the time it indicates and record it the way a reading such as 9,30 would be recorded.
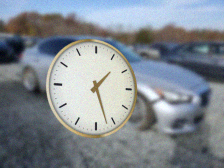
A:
1,27
